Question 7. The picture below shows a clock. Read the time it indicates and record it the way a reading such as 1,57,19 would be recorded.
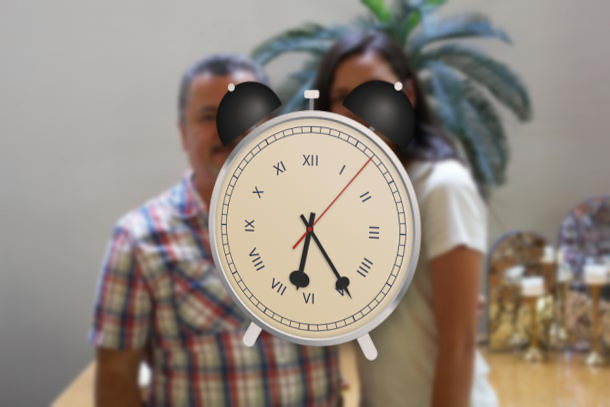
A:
6,24,07
